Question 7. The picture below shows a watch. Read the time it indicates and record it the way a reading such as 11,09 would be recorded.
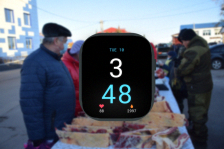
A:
3,48
